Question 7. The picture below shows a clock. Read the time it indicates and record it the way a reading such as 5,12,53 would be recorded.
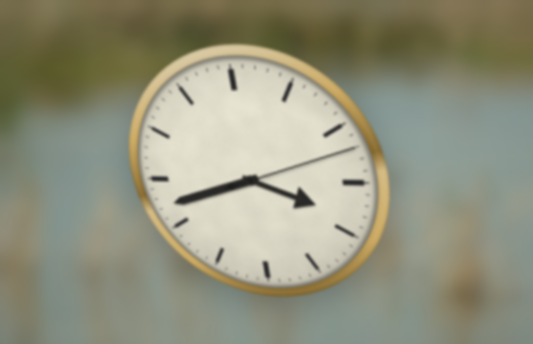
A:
3,42,12
